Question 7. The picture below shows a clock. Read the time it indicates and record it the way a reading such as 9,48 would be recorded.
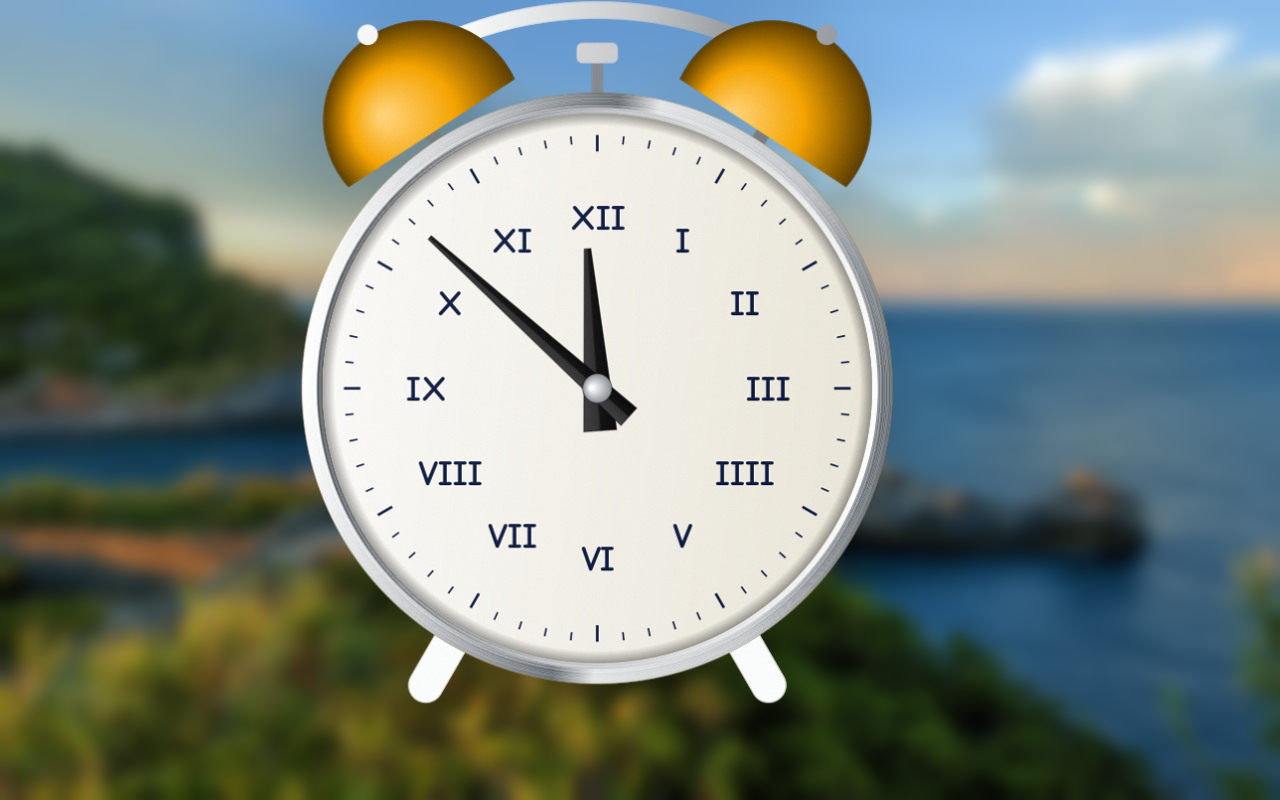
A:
11,52
